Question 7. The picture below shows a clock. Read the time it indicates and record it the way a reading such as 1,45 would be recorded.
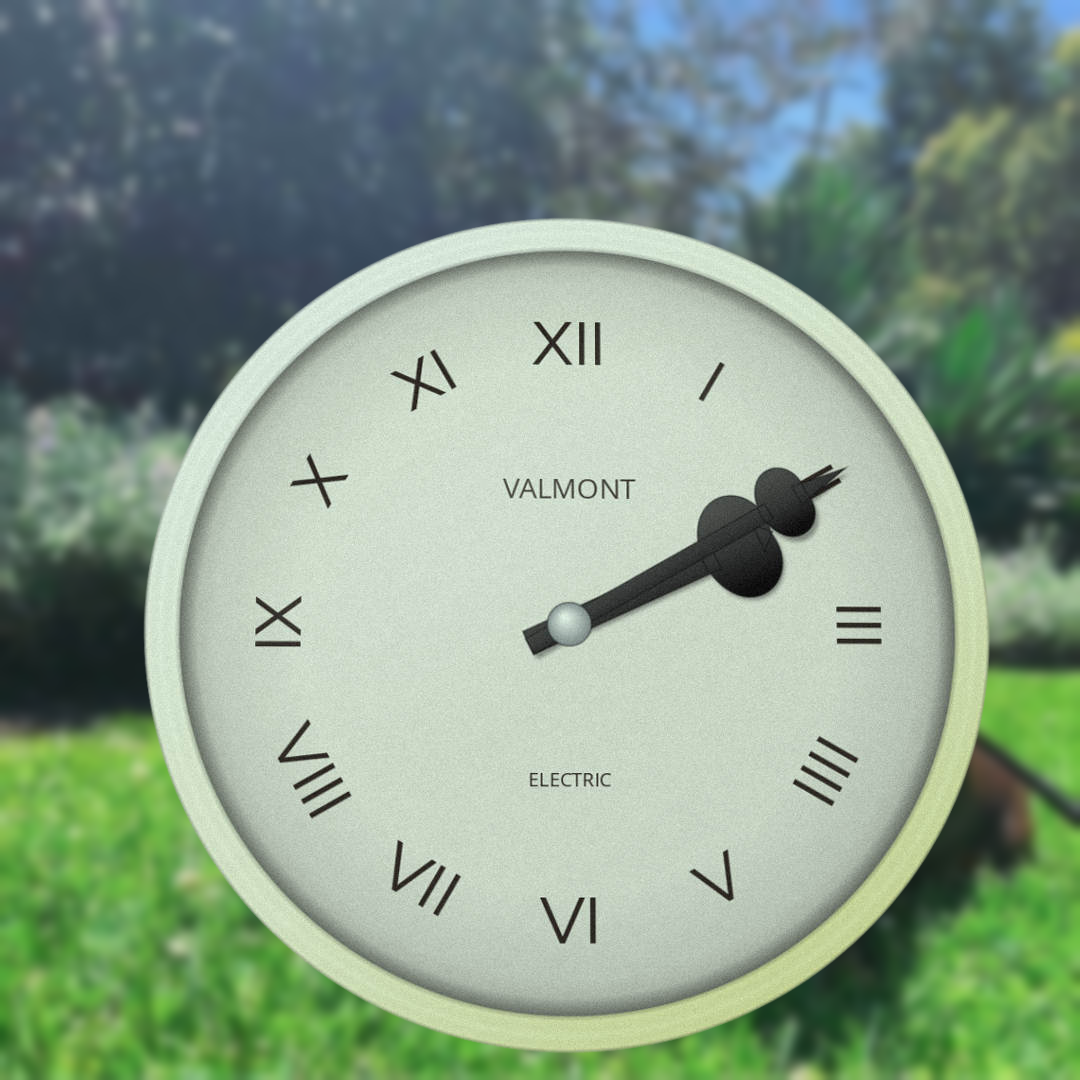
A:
2,10
